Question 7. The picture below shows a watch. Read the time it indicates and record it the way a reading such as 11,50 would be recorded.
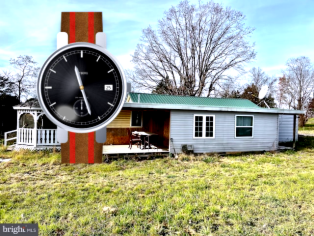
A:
11,27
